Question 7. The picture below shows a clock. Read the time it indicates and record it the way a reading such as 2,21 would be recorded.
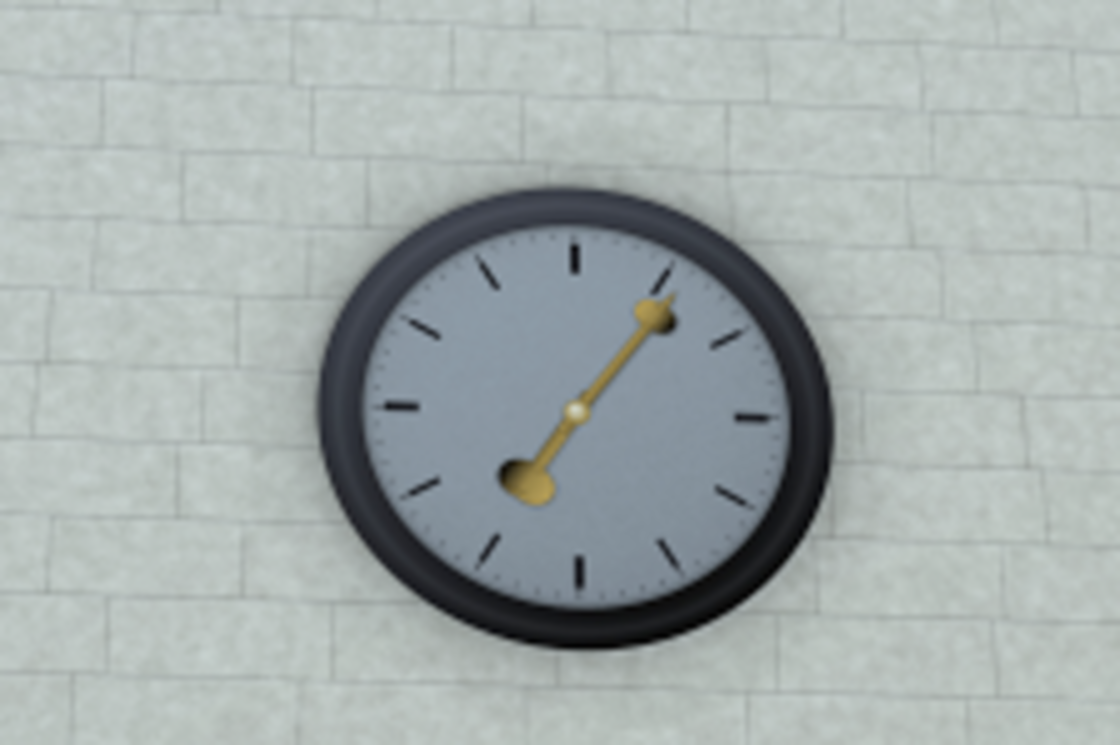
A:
7,06
